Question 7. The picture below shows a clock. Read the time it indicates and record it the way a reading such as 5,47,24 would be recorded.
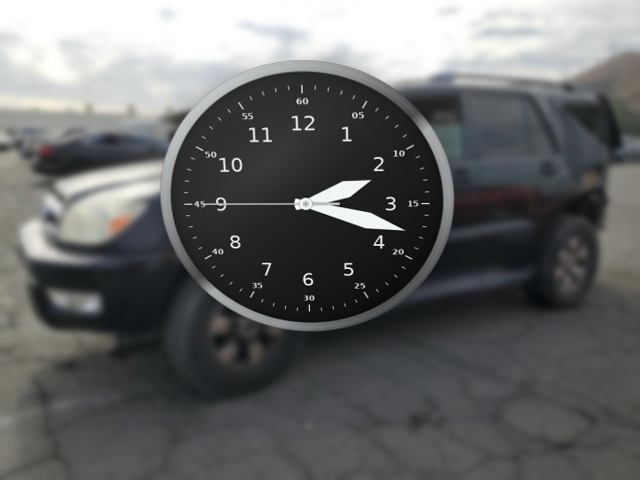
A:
2,17,45
